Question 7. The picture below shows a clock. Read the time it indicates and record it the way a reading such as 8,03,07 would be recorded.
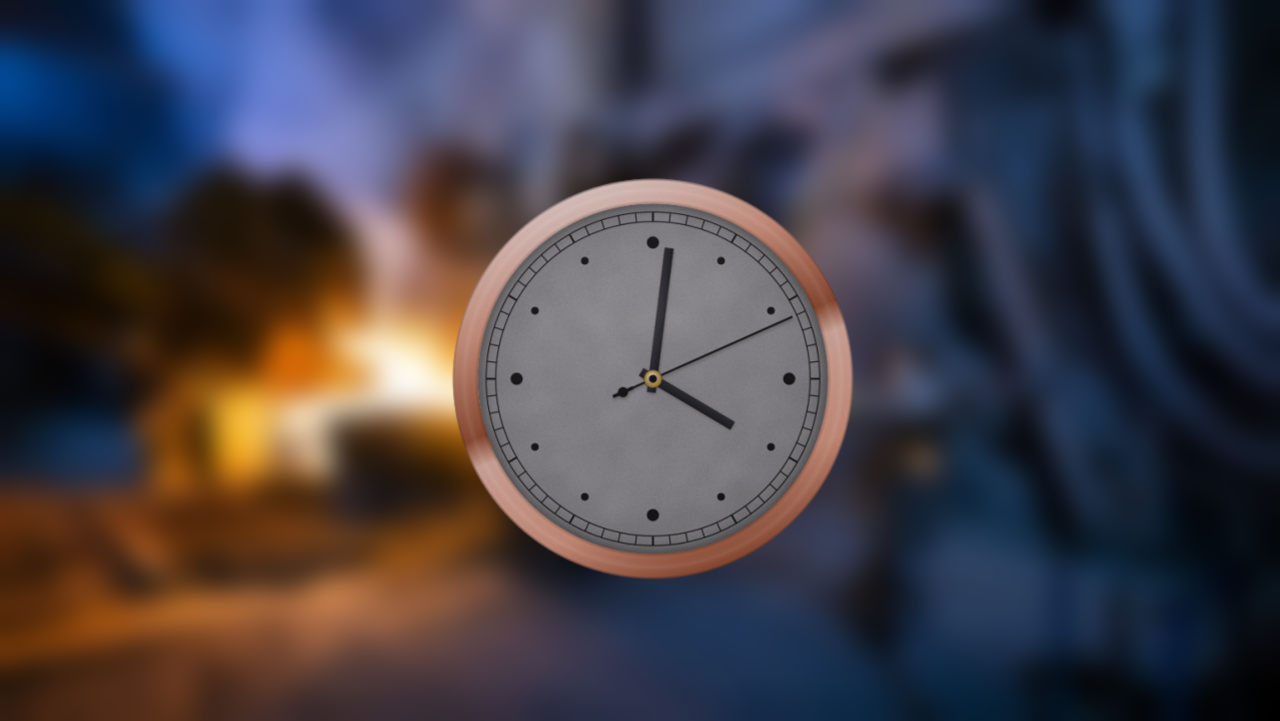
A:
4,01,11
